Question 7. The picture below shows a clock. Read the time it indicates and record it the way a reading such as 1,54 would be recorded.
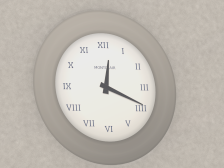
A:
12,19
